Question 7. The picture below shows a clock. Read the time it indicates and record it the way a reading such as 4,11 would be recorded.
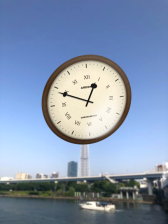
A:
12,49
